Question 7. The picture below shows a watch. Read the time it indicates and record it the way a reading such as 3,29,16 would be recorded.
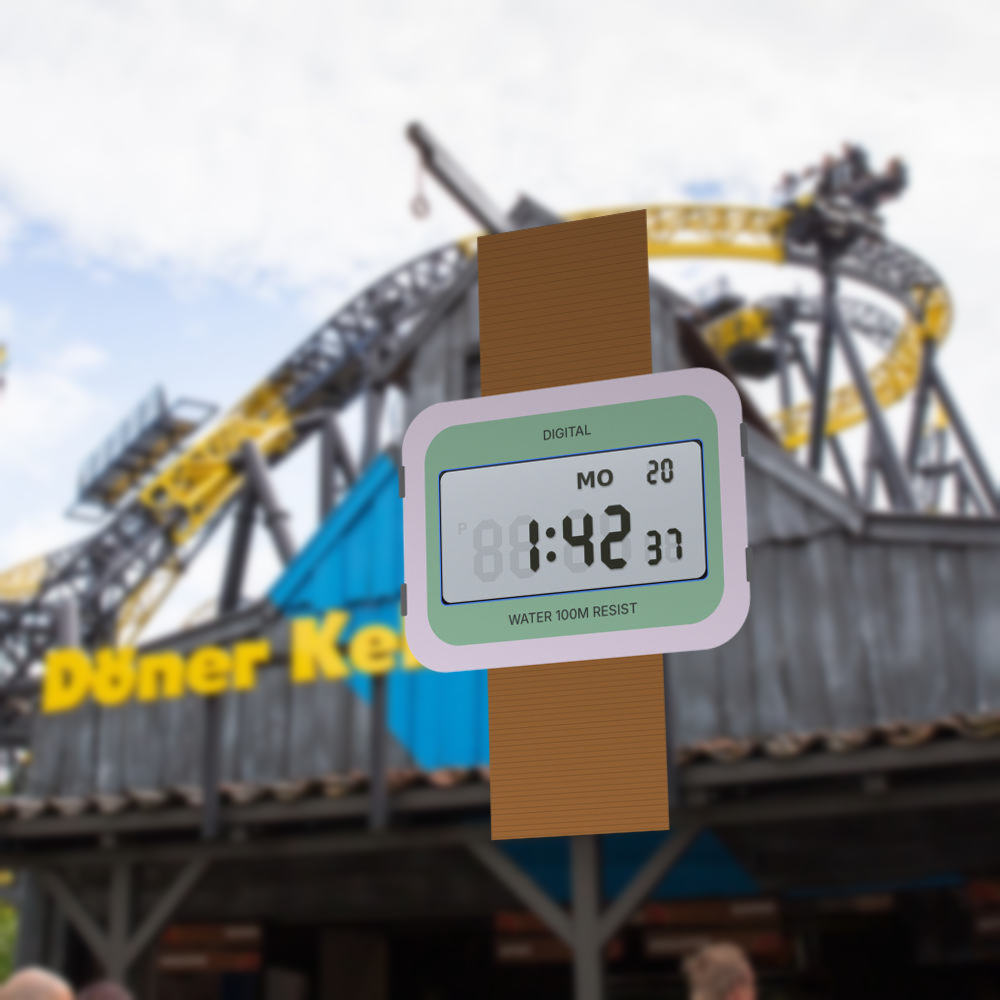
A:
1,42,37
